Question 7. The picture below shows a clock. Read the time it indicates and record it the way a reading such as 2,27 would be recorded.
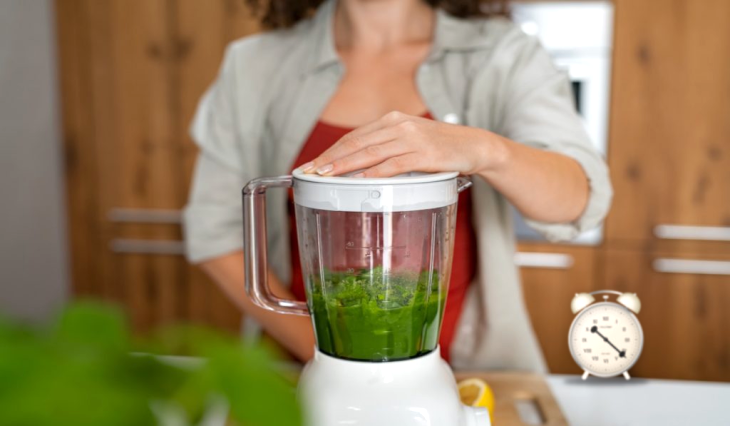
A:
10,22
